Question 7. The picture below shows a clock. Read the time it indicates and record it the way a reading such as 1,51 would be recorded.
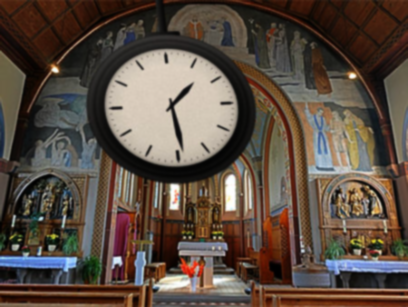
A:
1,29
